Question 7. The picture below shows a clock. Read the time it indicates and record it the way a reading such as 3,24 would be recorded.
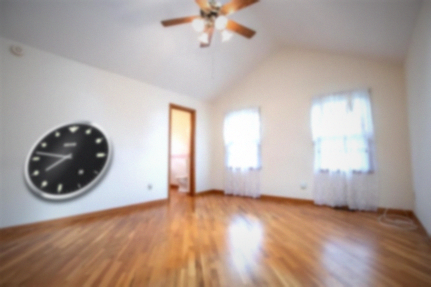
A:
7,47
